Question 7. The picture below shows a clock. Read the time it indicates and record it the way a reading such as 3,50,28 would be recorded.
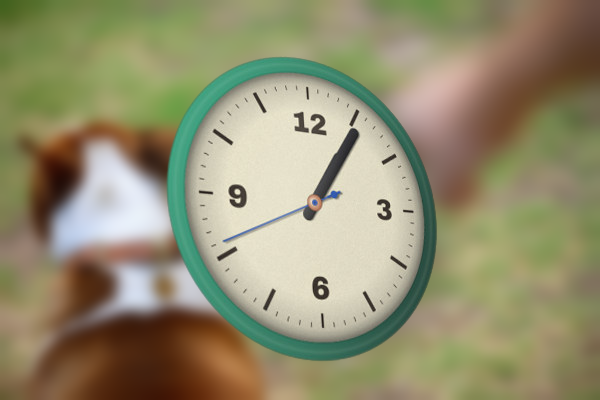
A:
1,05,41
